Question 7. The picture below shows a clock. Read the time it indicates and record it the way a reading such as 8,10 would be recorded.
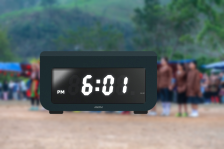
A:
6,01
